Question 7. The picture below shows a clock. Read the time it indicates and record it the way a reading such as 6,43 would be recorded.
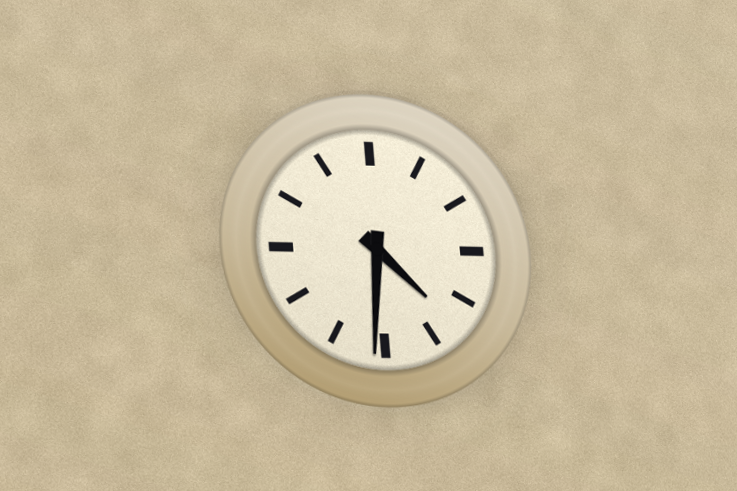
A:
4,31
